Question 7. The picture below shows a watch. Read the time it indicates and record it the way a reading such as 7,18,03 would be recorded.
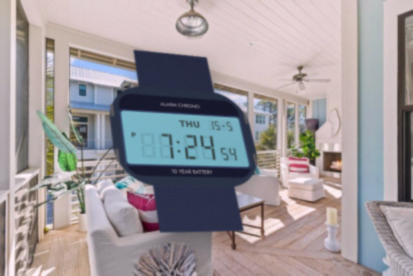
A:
7,24,54
